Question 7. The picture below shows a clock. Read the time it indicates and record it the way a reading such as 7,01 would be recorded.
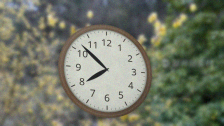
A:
7,52
